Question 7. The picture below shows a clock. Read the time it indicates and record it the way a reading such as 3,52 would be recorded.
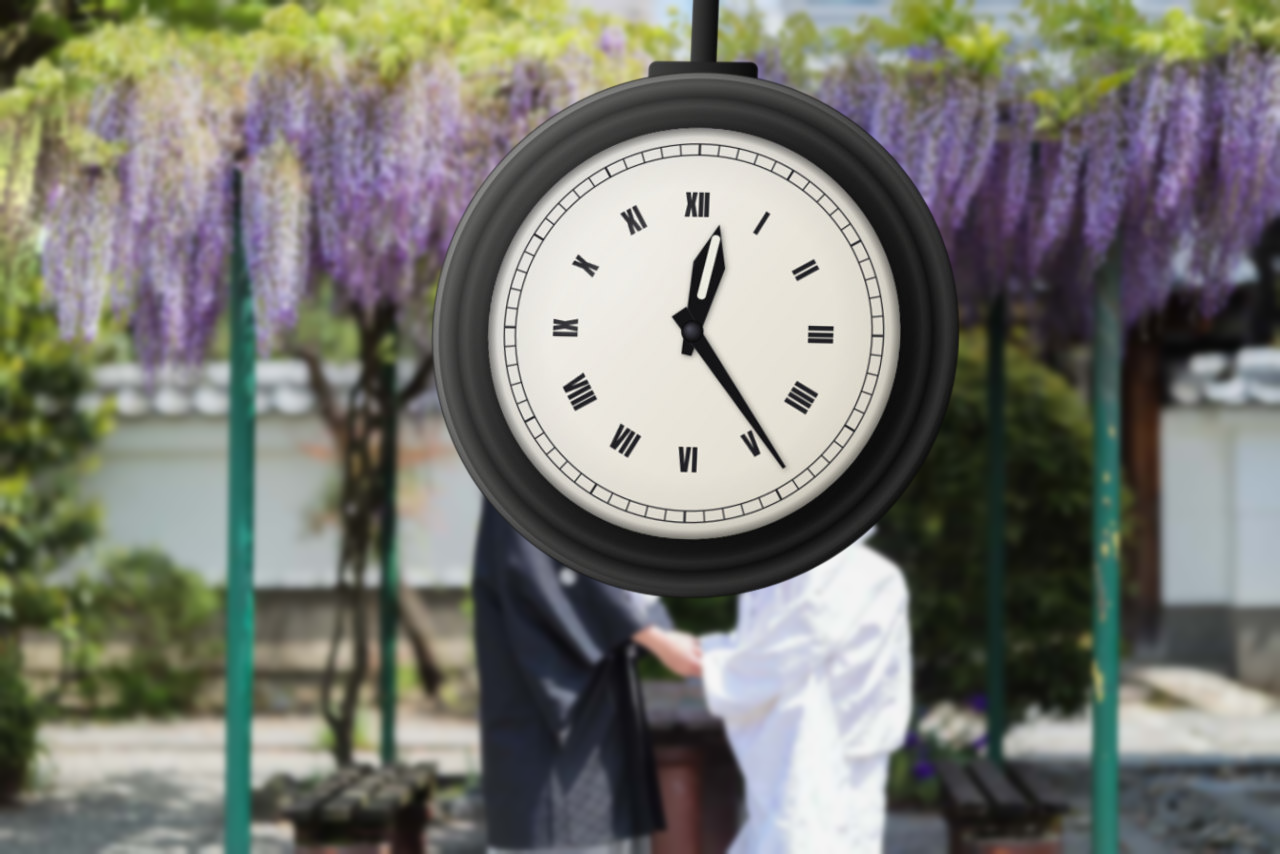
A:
12,24
